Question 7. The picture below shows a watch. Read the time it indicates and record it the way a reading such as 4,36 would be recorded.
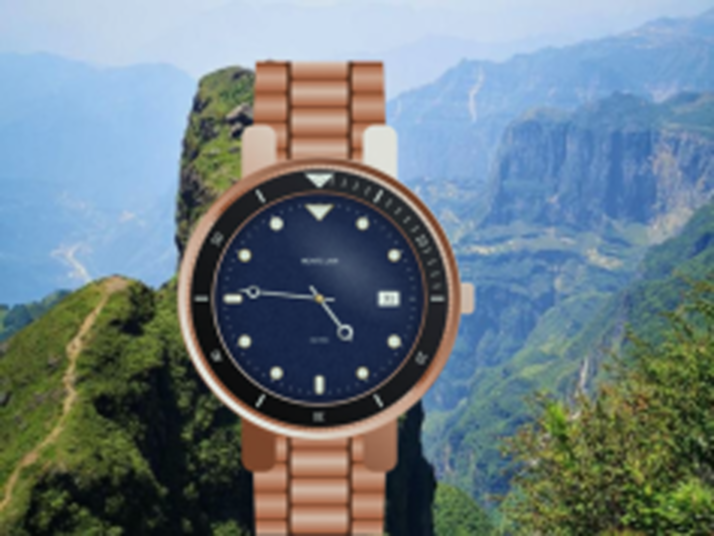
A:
4,46
